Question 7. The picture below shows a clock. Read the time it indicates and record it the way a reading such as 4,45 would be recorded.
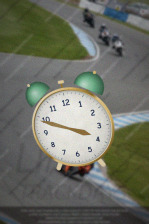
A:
3,49
